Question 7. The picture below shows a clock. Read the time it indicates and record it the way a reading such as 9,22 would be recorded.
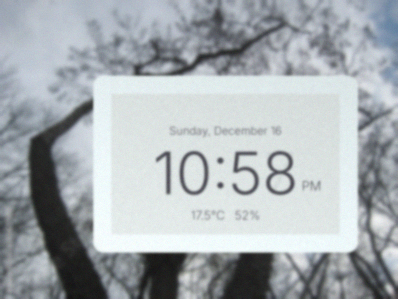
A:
10,58
